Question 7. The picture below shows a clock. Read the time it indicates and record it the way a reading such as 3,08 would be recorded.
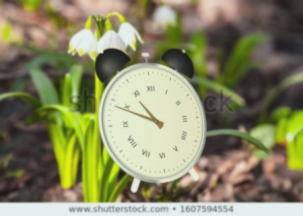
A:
10,49
